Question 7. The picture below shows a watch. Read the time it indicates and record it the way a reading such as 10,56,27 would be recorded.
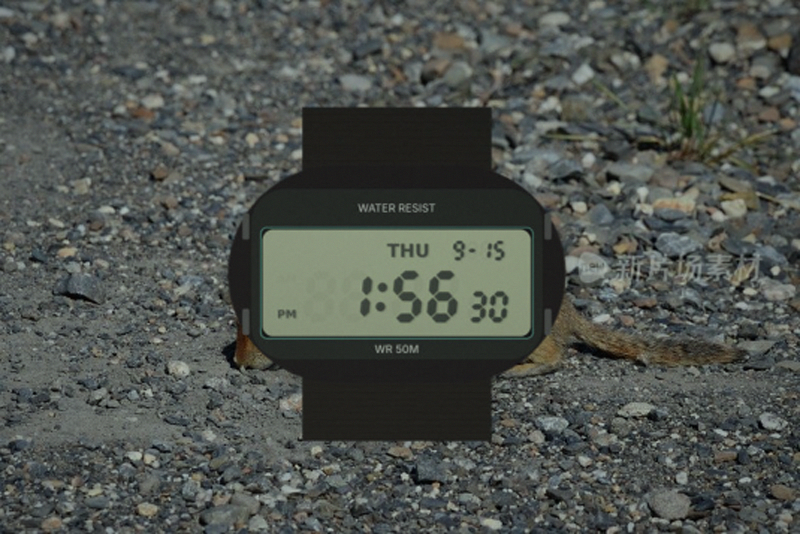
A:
1,56,30
